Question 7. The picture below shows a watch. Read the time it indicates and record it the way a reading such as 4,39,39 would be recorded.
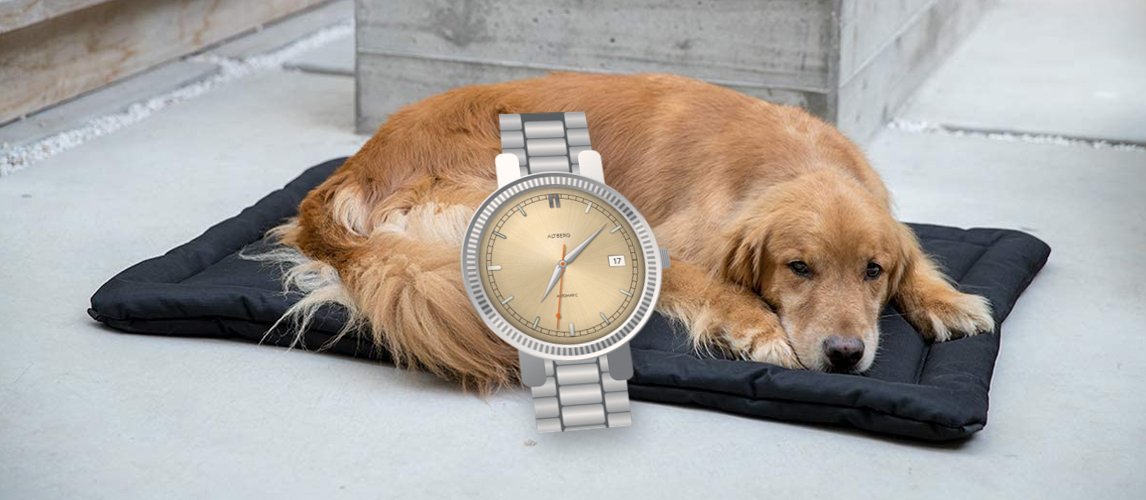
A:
7,08,32
